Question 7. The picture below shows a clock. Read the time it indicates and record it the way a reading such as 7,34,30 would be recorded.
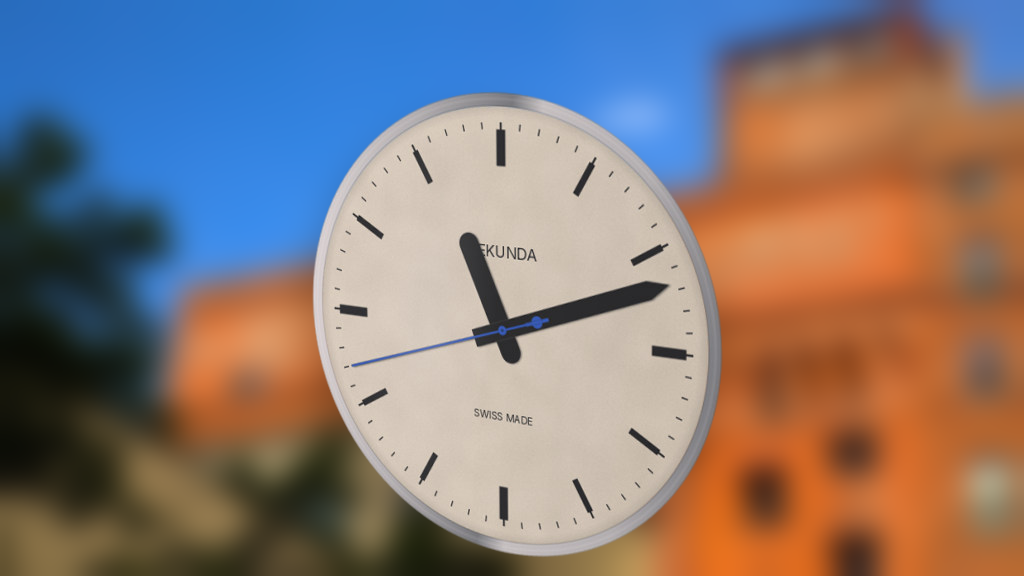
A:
11,11,42
